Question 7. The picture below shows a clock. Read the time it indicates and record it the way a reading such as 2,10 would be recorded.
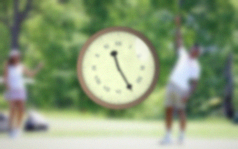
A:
11,25
